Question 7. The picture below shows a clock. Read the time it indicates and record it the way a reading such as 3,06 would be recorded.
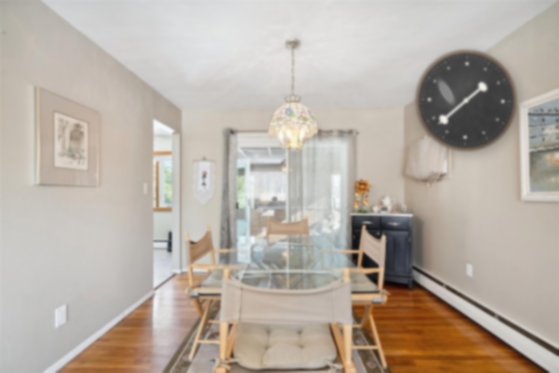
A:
1,38
